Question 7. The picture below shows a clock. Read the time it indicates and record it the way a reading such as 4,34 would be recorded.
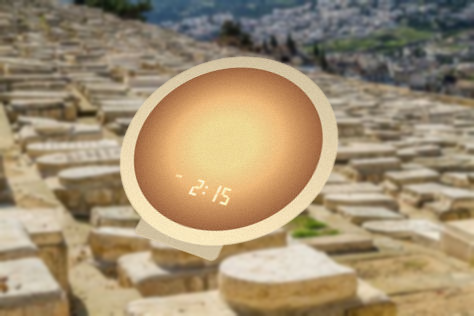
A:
2,15
